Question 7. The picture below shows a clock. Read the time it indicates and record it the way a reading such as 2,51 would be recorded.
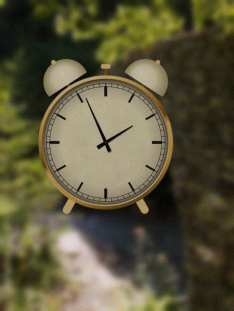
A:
1,56
